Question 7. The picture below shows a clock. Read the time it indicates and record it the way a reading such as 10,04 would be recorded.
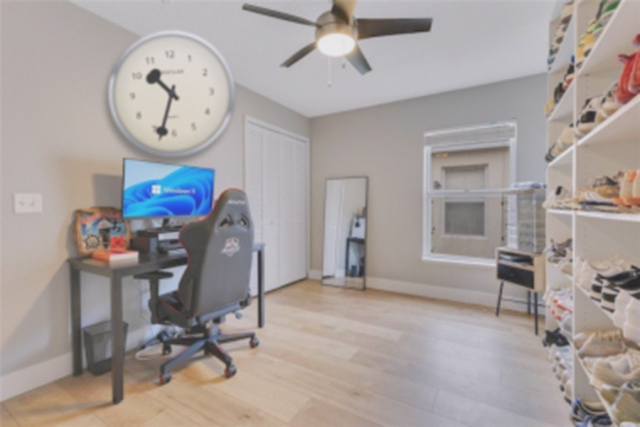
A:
10,33
